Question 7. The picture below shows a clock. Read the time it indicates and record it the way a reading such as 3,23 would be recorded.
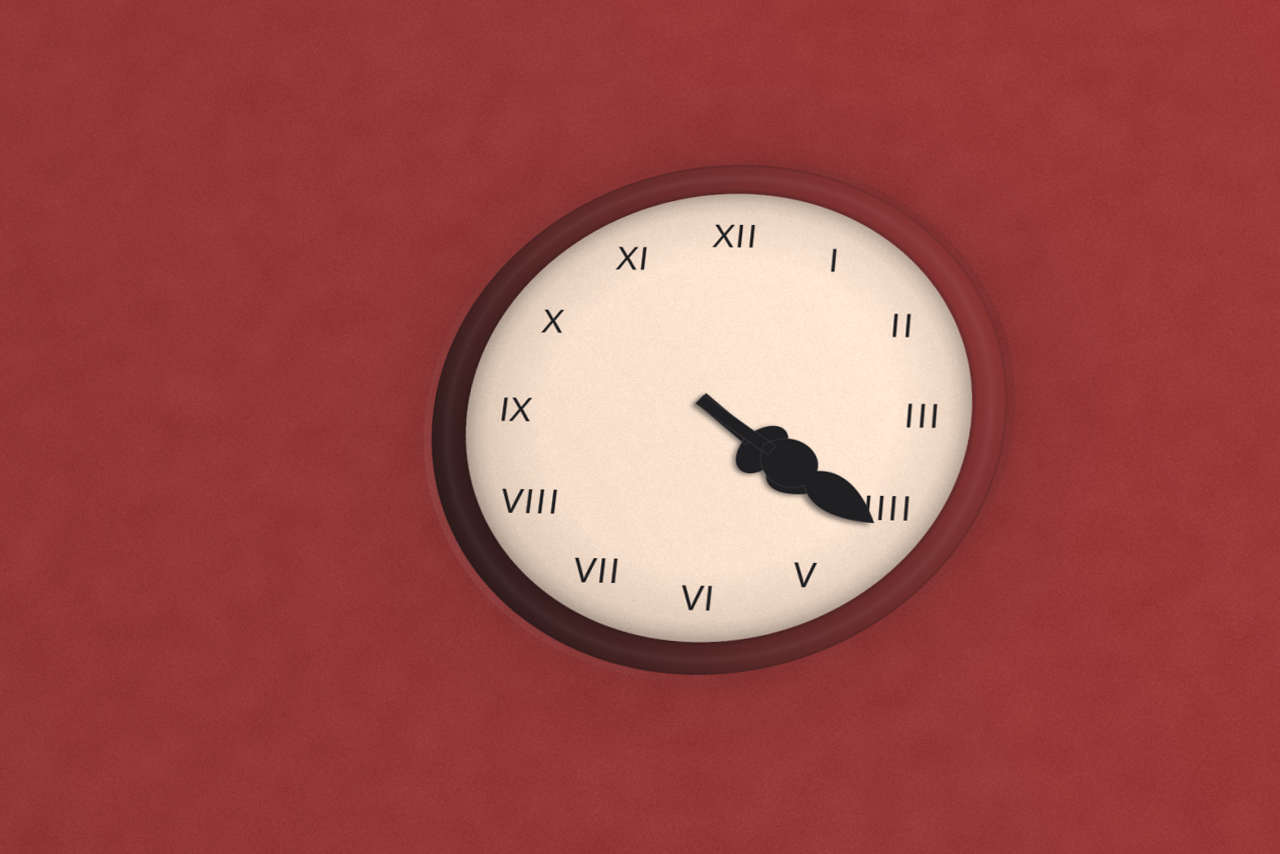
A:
4,21
